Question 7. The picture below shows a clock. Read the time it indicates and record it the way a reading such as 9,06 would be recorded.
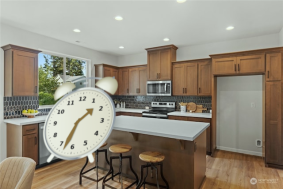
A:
1,33
